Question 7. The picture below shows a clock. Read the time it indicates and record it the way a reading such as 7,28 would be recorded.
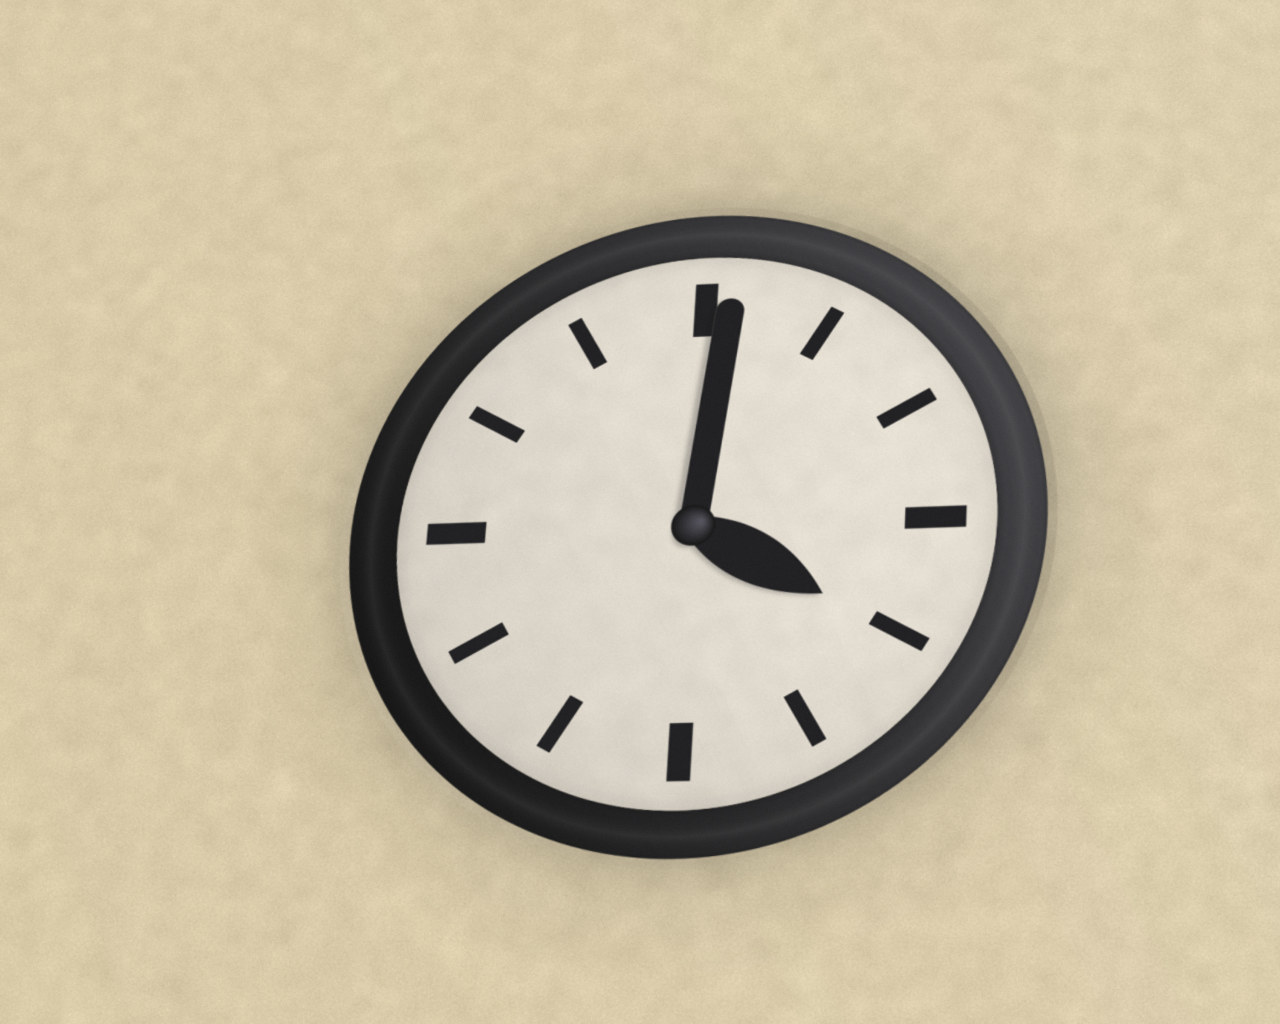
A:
4,01
